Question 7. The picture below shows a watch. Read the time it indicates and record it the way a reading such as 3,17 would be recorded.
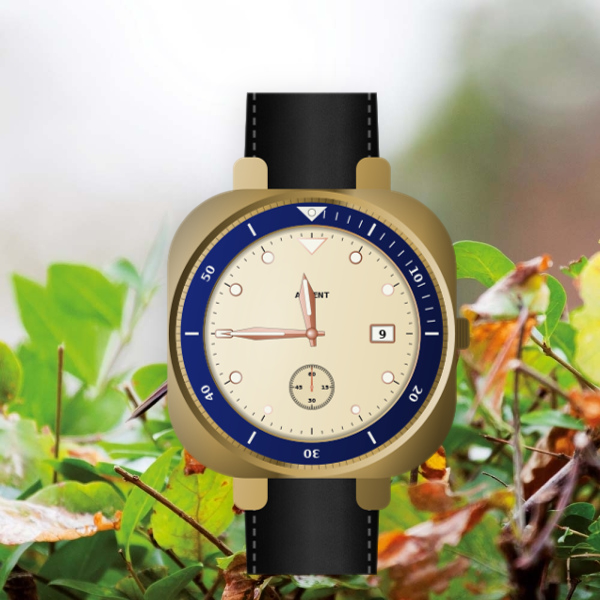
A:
11,45
